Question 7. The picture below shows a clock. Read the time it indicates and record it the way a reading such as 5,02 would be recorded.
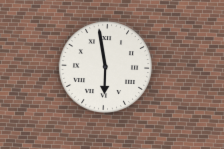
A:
5,58
